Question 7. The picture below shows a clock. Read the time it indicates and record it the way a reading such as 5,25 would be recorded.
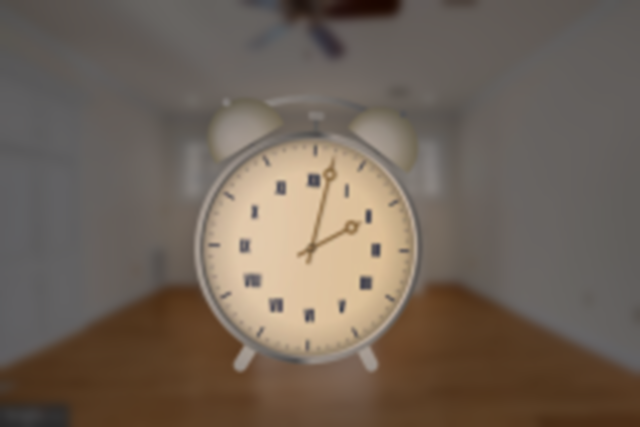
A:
2,02
